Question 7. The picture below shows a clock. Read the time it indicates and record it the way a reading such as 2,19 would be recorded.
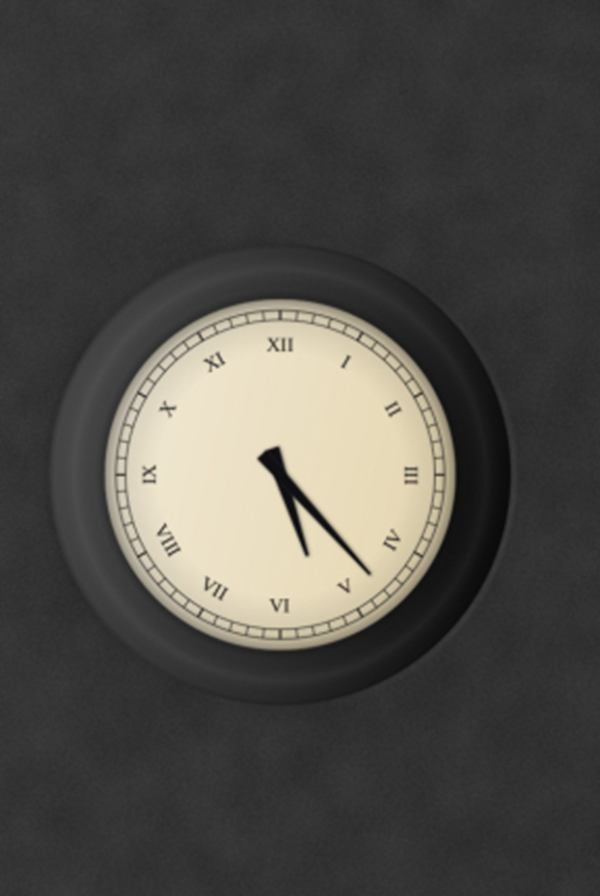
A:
5,23
